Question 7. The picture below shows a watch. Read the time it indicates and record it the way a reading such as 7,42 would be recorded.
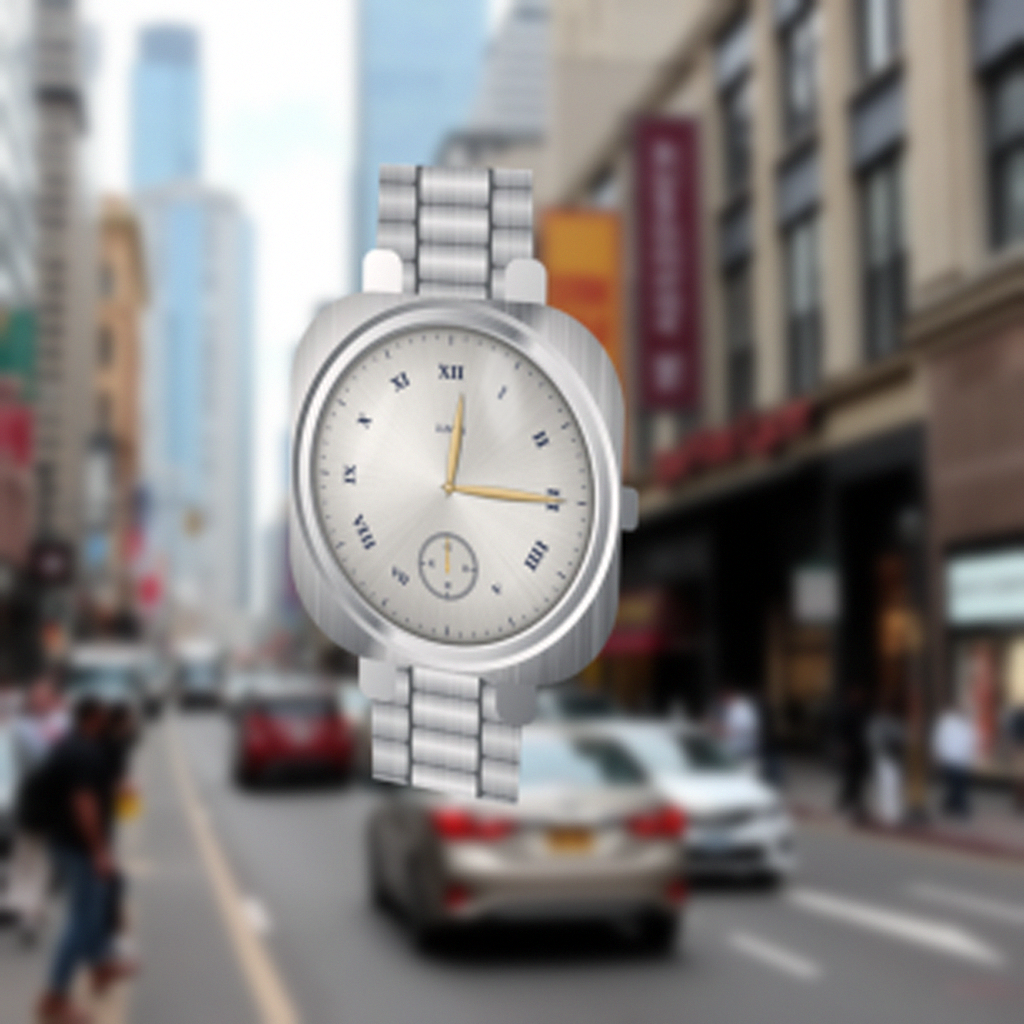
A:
12,15
